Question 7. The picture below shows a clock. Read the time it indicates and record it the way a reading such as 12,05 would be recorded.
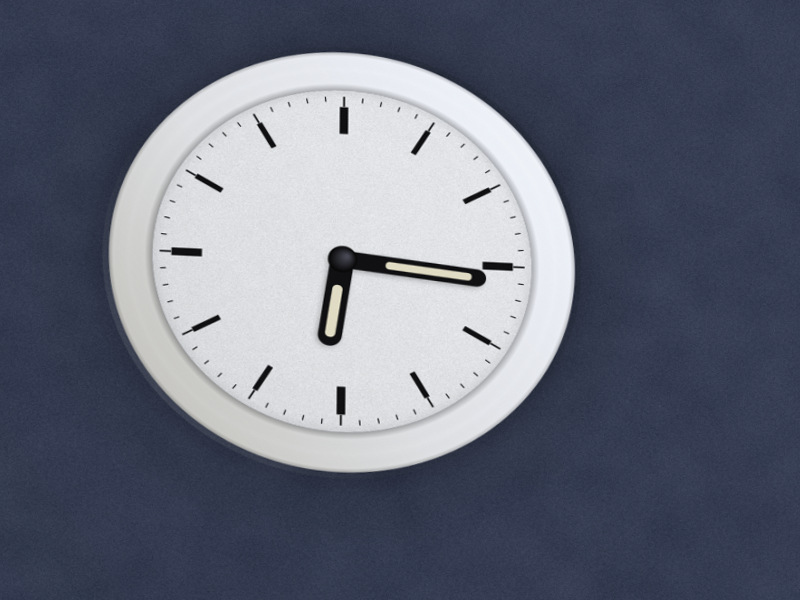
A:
6,16
